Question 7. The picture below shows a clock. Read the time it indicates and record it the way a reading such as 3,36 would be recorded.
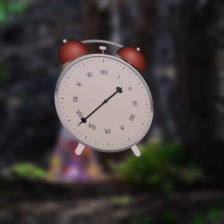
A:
1,38
